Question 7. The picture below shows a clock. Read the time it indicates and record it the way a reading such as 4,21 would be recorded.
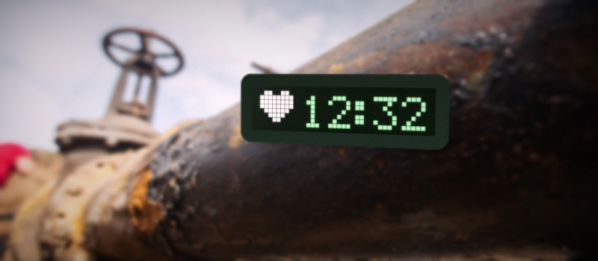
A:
12,32
